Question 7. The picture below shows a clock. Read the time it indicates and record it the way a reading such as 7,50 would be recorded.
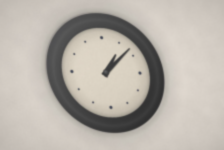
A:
1,08
